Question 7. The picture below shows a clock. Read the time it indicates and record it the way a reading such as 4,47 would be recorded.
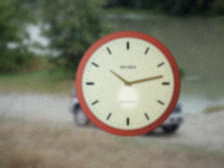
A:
10,13
